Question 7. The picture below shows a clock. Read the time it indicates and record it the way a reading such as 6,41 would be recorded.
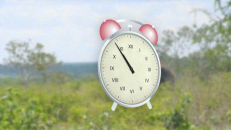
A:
10,54
